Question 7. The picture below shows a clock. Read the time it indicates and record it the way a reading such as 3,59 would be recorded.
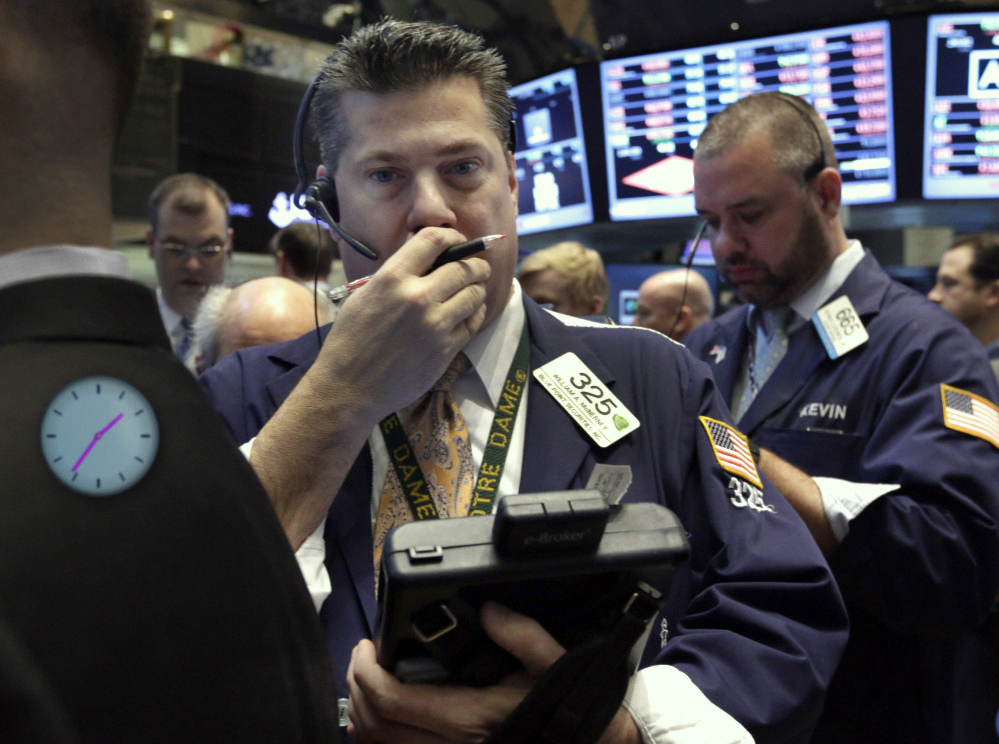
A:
1,36
